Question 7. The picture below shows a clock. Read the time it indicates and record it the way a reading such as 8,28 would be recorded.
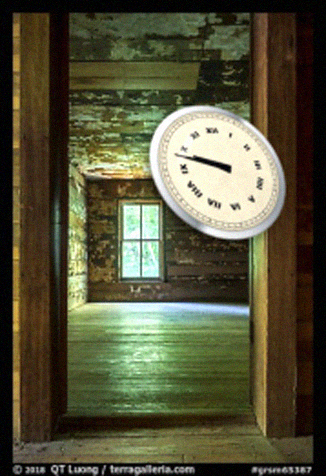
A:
9,48
